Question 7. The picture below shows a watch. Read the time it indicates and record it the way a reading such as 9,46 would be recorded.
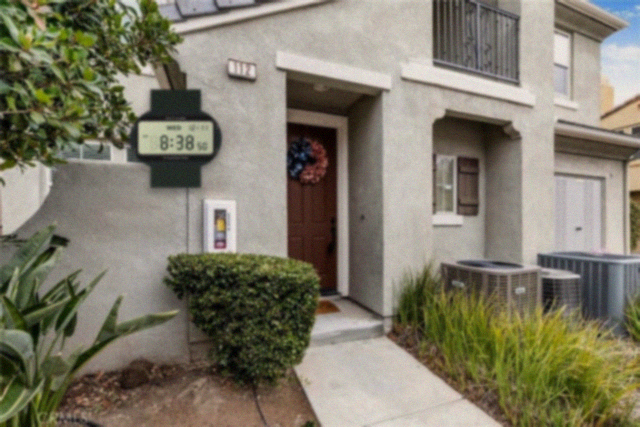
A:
8,38
